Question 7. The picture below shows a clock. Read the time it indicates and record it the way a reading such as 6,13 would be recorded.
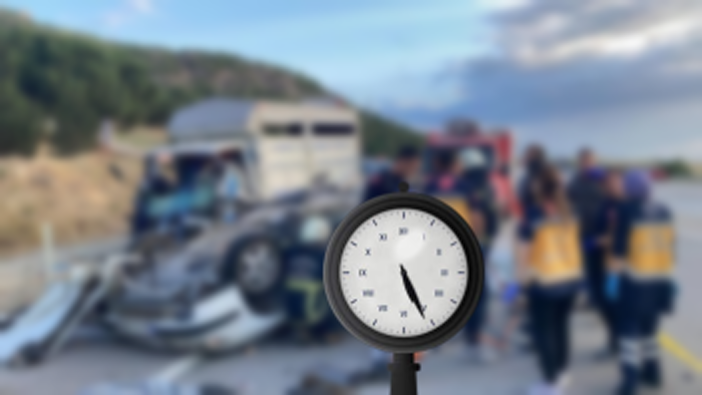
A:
5,26
